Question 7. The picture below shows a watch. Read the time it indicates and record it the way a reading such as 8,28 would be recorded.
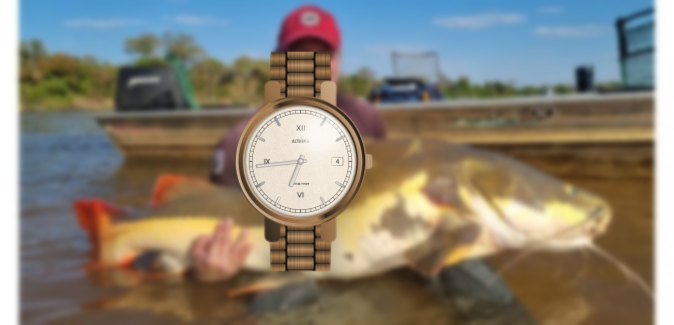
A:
6,44
